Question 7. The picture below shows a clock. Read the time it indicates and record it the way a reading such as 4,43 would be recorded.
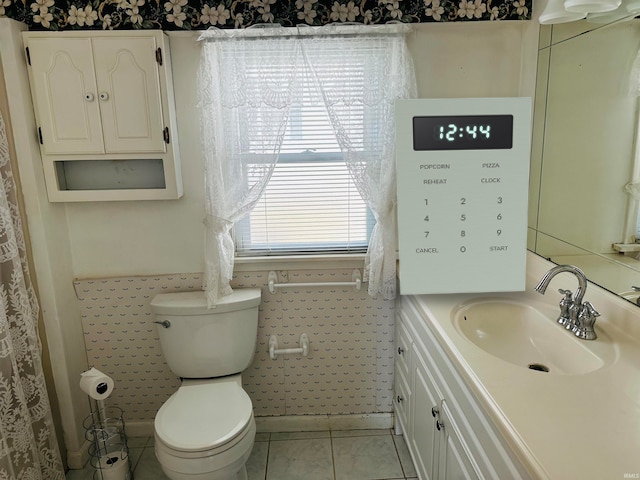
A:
12,44
